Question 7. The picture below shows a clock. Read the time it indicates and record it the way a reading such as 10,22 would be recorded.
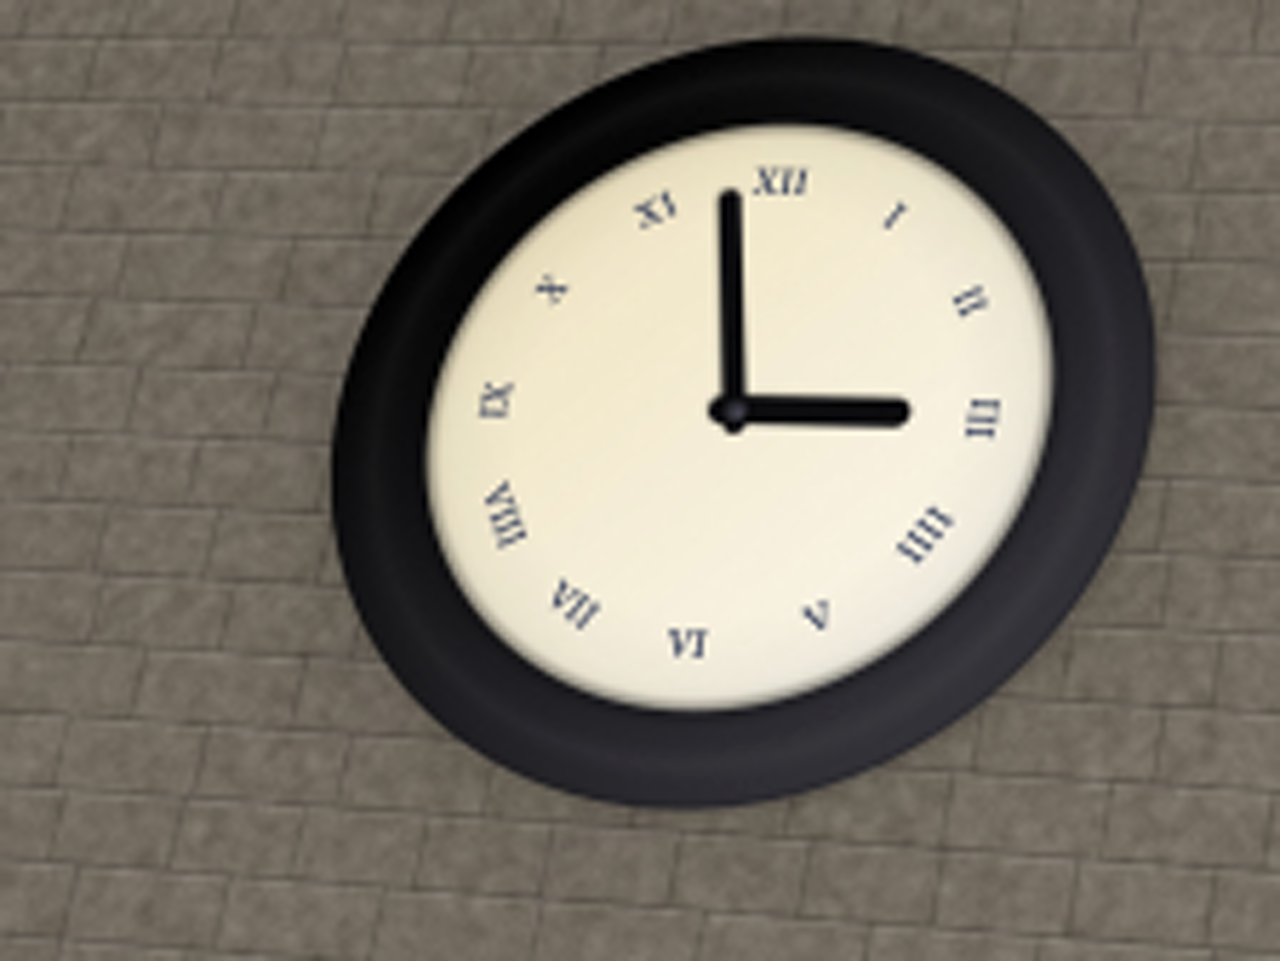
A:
2,58
